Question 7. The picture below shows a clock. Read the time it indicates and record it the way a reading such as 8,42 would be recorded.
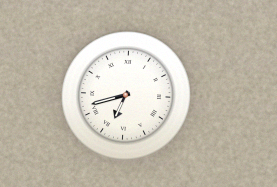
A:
6,42
